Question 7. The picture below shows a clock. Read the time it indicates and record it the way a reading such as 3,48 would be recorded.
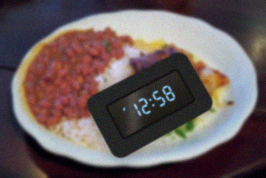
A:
12,58
